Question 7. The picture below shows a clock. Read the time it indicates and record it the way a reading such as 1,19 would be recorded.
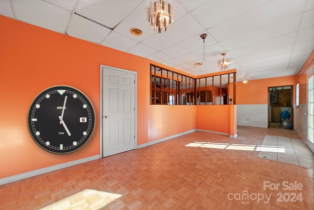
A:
5,02
